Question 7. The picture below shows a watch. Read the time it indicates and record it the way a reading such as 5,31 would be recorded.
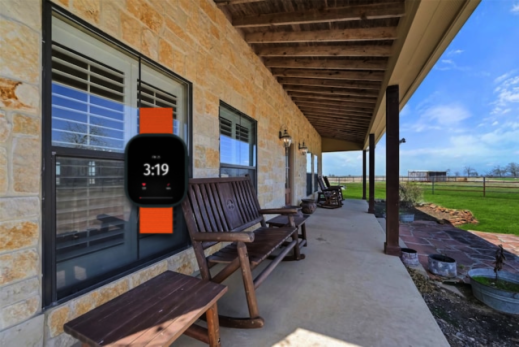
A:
3,19
